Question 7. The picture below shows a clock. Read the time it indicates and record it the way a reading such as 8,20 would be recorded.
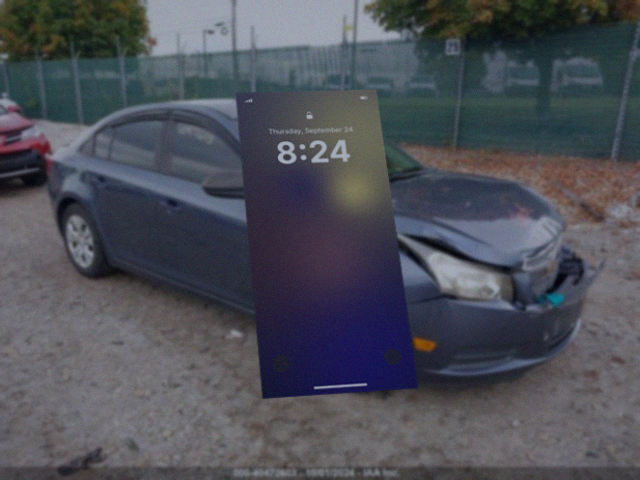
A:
8,24
